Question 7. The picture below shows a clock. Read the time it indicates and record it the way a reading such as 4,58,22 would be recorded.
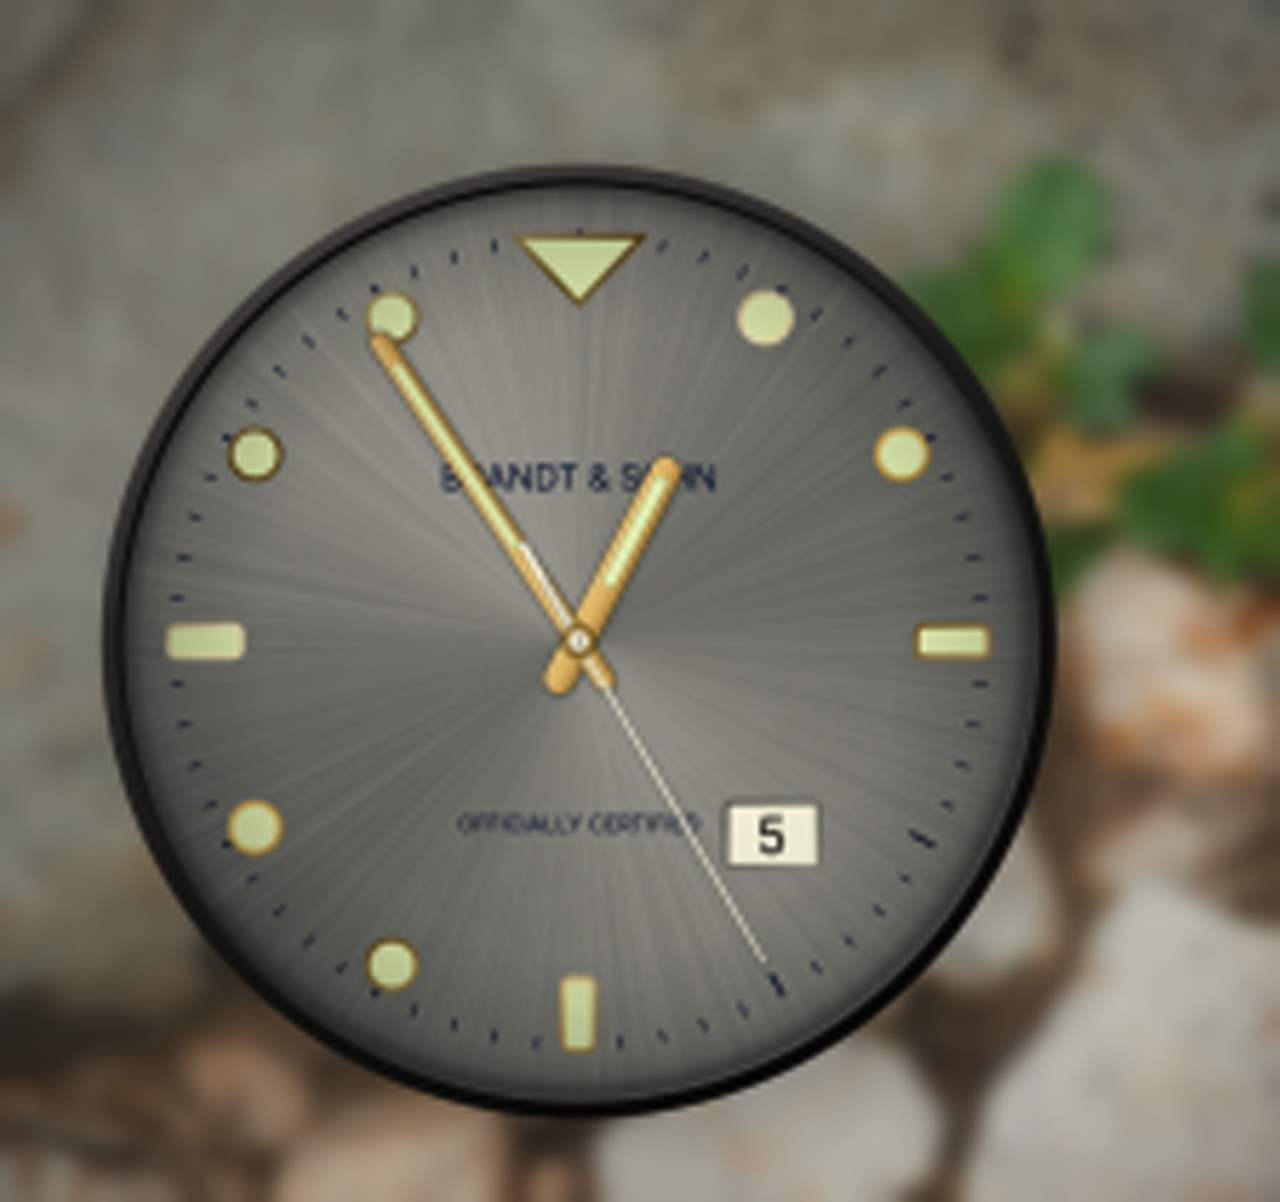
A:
12,54,25
